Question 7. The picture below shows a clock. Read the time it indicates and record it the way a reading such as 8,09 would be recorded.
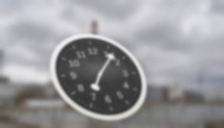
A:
7,07
